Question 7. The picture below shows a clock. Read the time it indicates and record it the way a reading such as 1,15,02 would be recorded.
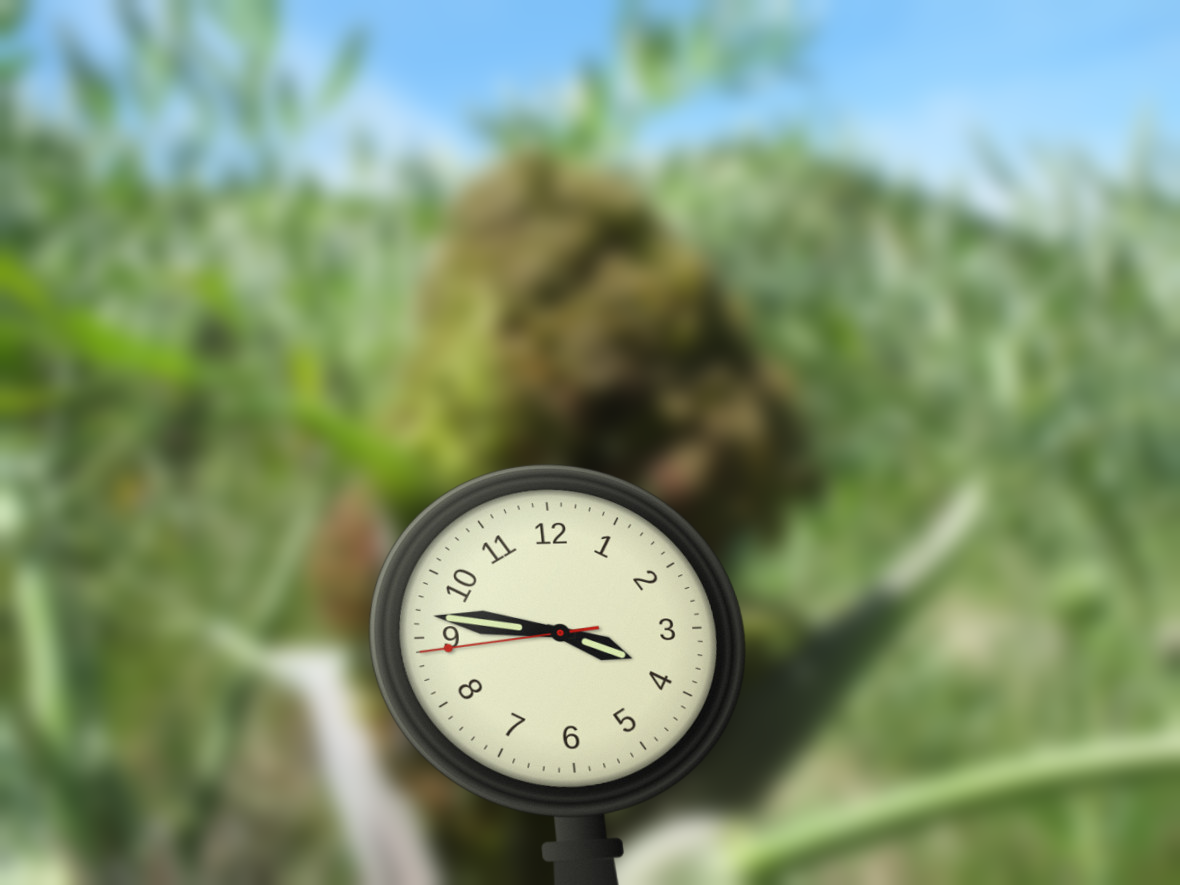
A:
3,46,44
